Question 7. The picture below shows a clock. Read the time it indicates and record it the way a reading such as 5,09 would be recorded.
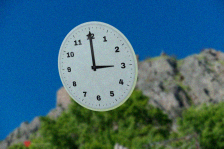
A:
3,00
